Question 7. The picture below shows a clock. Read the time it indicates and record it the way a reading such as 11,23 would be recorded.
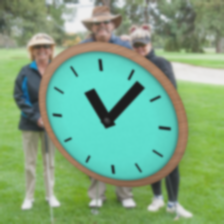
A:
11,07
